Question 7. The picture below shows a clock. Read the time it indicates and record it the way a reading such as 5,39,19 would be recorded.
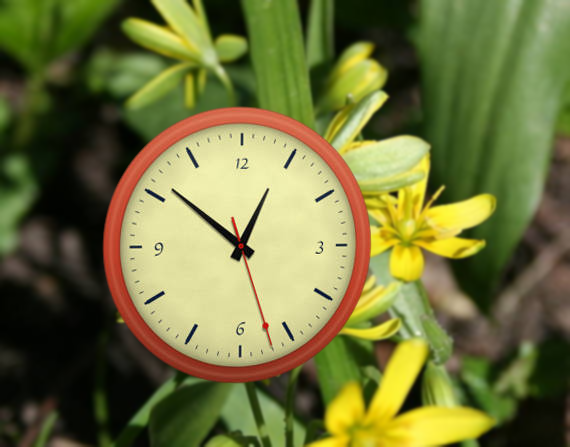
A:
12,51,27
